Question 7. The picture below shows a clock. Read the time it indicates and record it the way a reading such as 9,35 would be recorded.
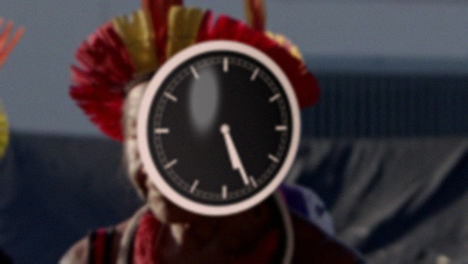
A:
5,26
